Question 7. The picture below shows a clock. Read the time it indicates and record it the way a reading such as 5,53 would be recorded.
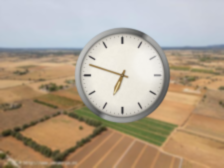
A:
6,48
